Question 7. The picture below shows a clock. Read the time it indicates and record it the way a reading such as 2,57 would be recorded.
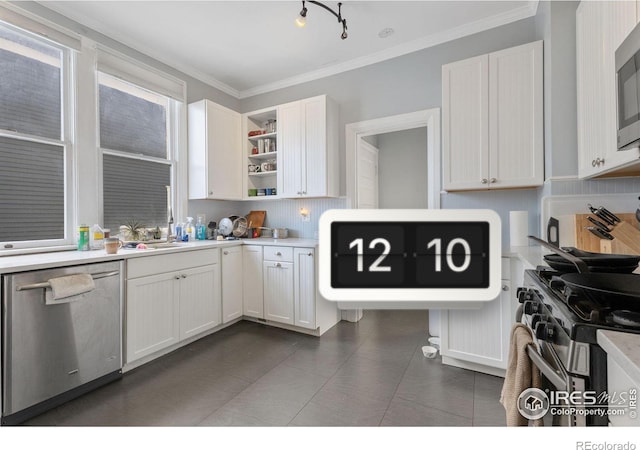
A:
12,10
